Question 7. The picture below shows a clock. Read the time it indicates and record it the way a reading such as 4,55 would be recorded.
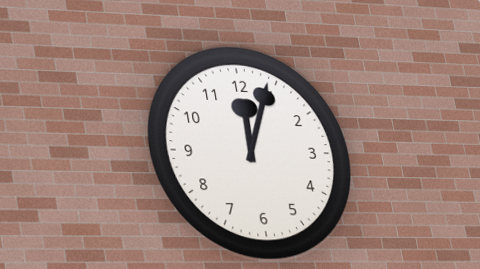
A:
12,04
